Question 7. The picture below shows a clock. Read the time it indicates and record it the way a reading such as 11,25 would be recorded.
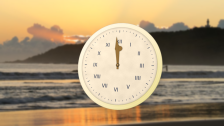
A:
11,59
